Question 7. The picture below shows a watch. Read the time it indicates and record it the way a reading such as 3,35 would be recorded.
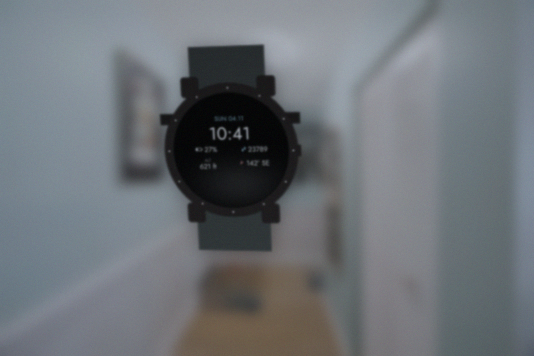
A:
10,41
